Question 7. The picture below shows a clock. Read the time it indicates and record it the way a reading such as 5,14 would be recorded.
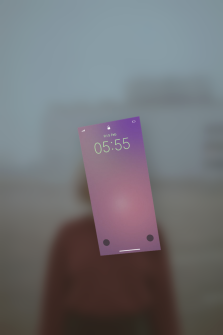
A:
5,55
